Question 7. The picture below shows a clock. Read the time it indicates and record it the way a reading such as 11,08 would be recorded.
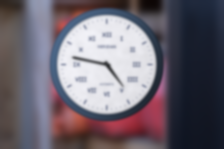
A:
4,47
